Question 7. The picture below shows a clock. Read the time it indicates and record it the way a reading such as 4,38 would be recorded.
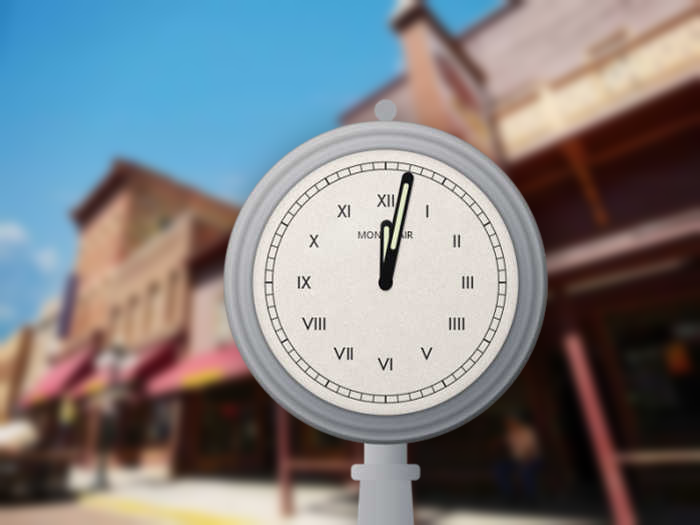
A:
12,02
